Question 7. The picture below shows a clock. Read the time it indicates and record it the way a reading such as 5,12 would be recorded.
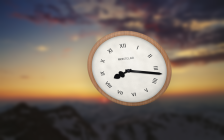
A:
8,17
